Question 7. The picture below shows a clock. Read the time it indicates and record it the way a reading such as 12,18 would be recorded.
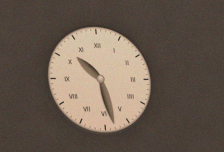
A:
10,28
